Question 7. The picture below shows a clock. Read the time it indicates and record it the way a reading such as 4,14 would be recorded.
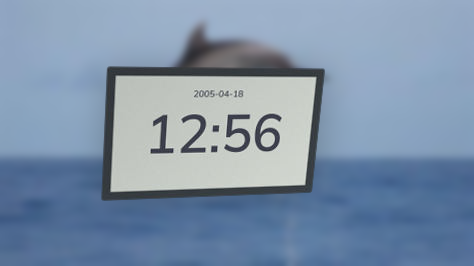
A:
12,56
